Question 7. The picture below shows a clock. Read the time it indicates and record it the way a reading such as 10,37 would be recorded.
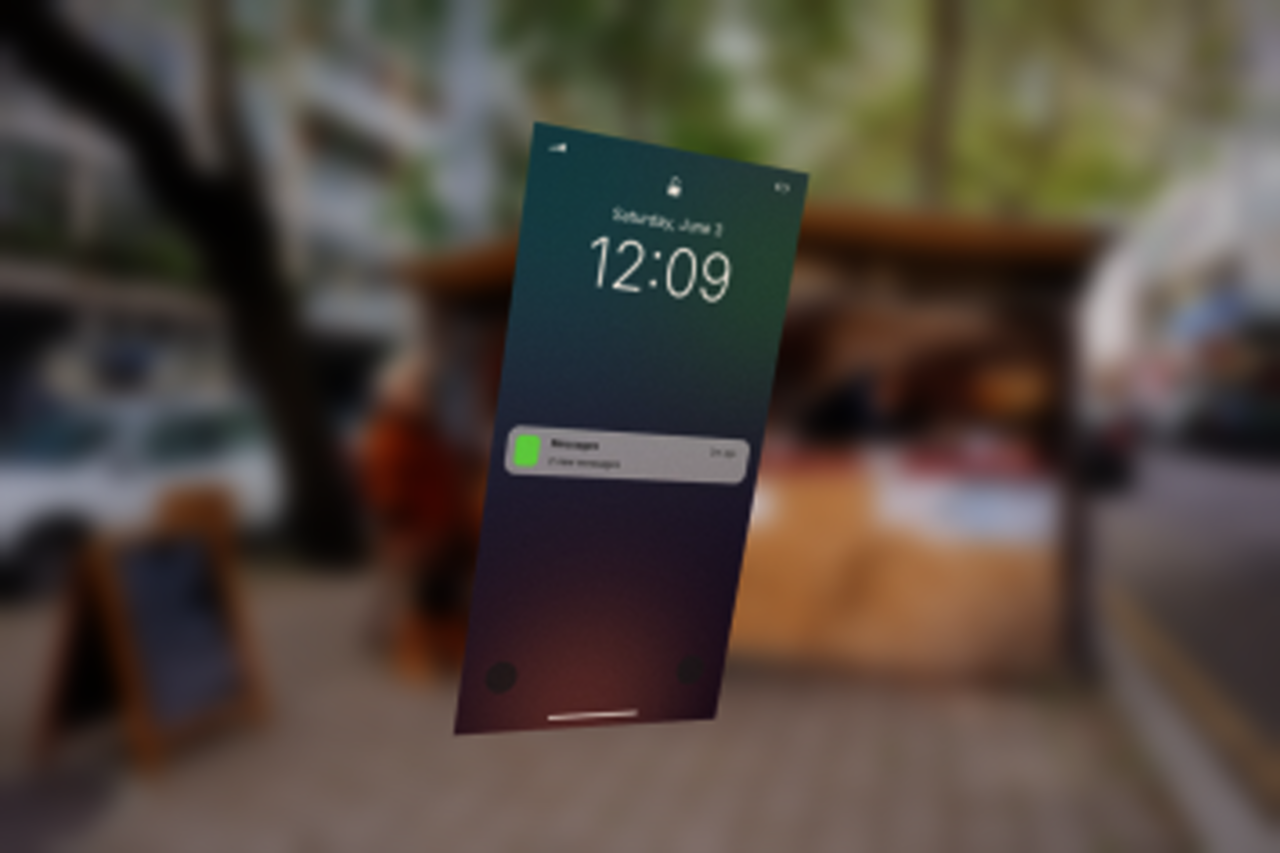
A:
12,09
